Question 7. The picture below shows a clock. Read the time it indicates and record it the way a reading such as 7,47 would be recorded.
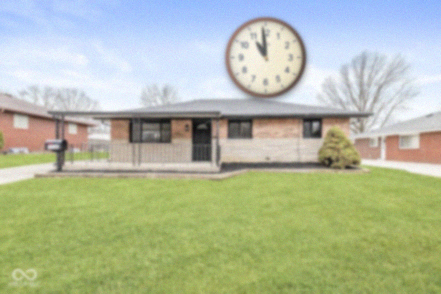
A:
10,59
